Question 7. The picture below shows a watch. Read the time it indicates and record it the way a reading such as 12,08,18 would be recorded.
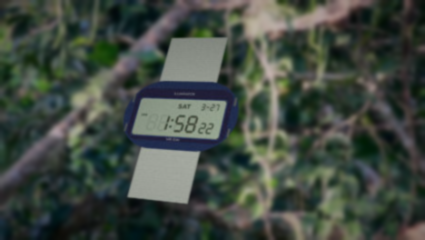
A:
1,58,22
